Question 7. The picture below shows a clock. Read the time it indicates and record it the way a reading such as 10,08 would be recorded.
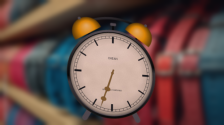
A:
6,33
